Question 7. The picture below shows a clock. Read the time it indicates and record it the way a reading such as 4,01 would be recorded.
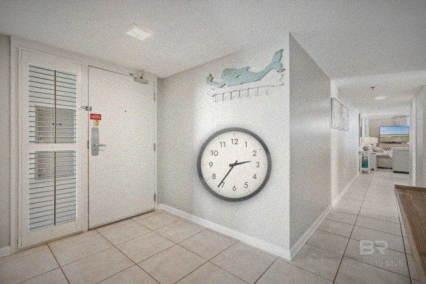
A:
2,36
